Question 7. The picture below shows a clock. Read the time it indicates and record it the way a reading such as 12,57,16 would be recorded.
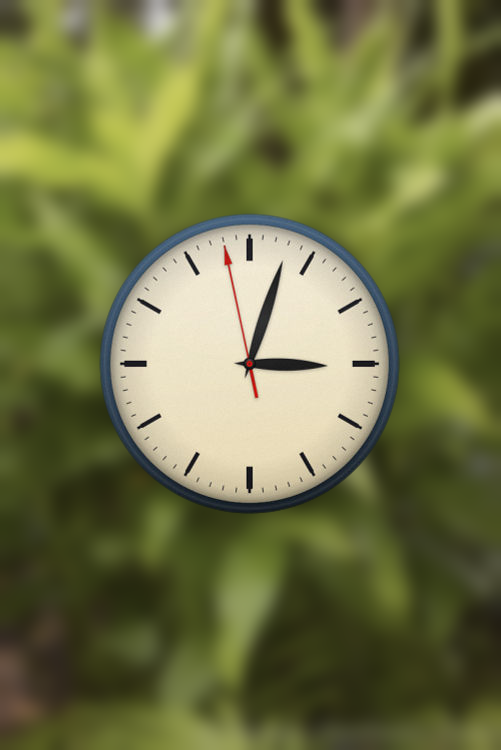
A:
3,02,58
